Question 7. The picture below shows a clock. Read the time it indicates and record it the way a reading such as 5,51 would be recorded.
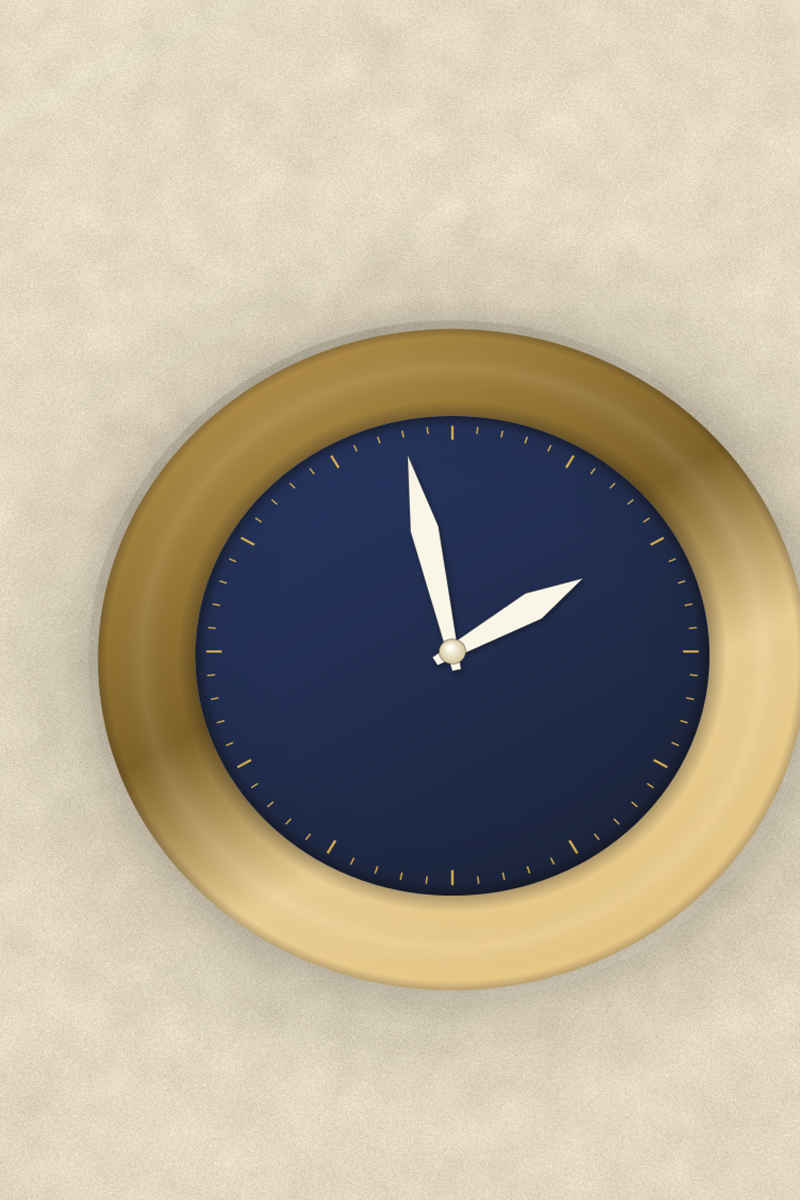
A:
1,58
